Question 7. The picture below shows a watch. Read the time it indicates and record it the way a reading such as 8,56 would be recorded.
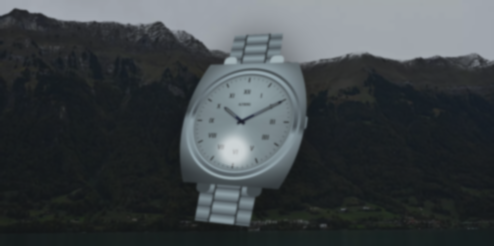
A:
10,10
